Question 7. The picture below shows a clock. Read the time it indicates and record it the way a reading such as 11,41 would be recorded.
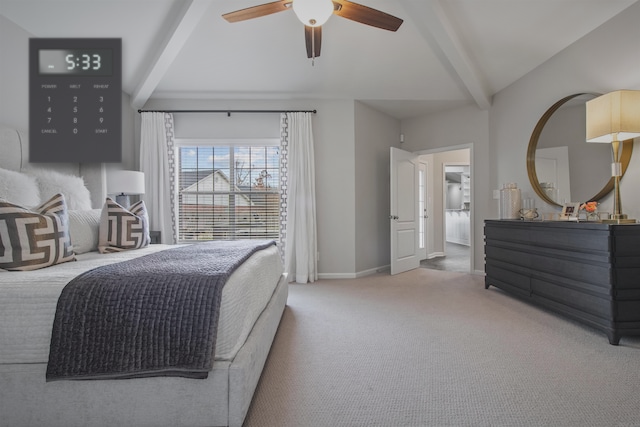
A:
5,33
